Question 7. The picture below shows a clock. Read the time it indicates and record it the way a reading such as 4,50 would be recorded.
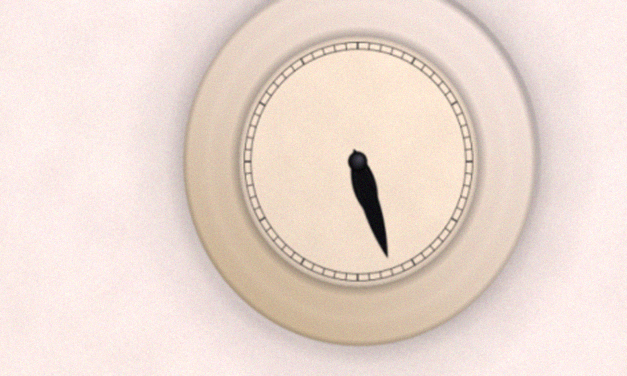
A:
5,27
